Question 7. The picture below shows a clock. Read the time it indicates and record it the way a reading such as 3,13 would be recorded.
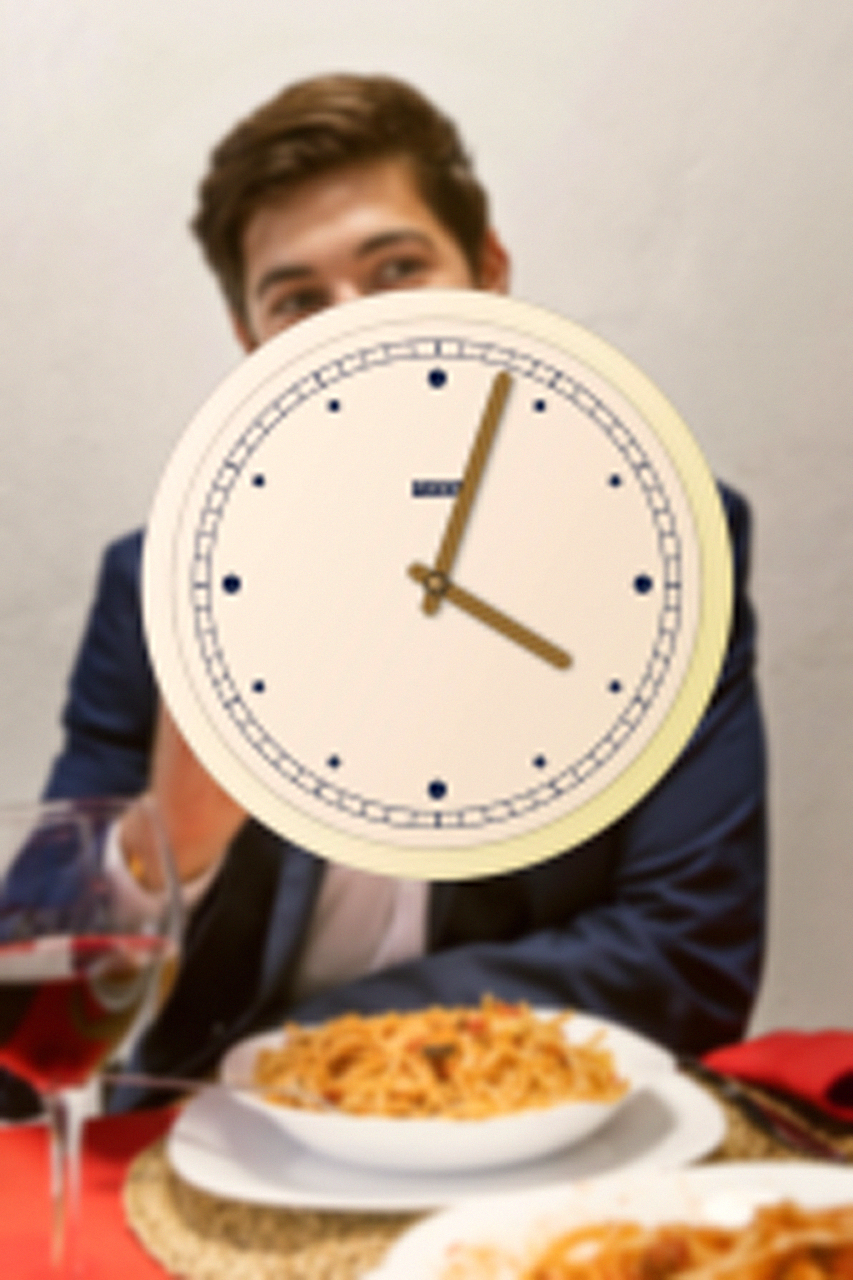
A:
4,03
